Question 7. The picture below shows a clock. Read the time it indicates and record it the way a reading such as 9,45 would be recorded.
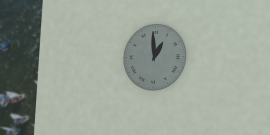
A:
12,59
